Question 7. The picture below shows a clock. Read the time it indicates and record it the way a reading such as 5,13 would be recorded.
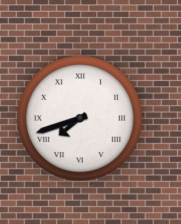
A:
7,42
